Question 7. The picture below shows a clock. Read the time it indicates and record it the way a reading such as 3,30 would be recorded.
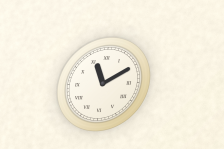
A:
11,10
